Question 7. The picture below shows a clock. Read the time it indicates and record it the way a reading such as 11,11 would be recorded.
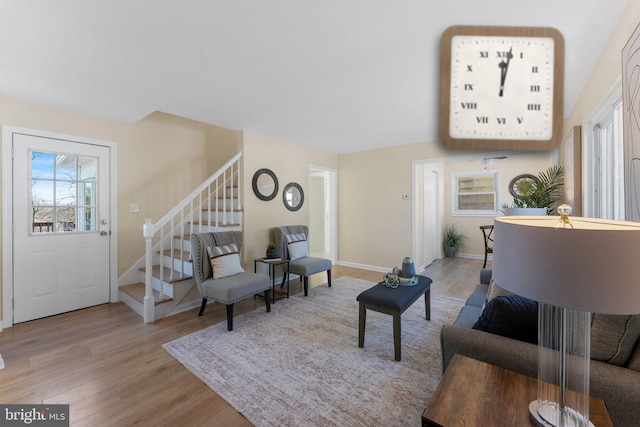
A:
12,02
